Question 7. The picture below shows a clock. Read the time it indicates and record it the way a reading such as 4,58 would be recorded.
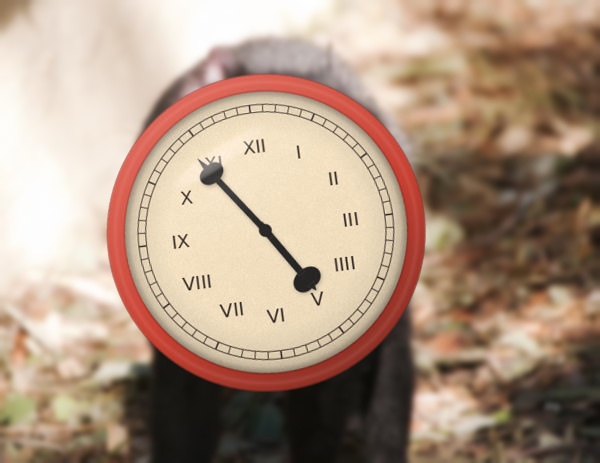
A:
4,54
